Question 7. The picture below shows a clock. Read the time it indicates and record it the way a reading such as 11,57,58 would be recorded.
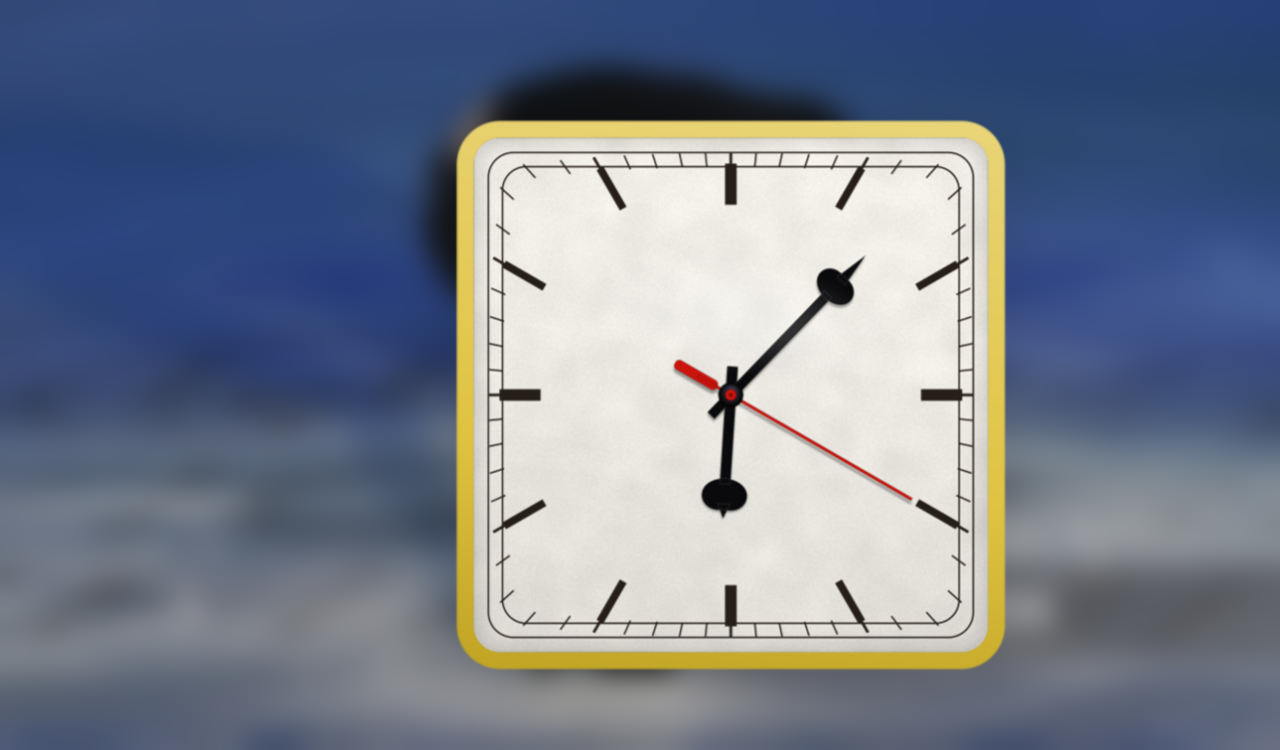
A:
6,07,20
